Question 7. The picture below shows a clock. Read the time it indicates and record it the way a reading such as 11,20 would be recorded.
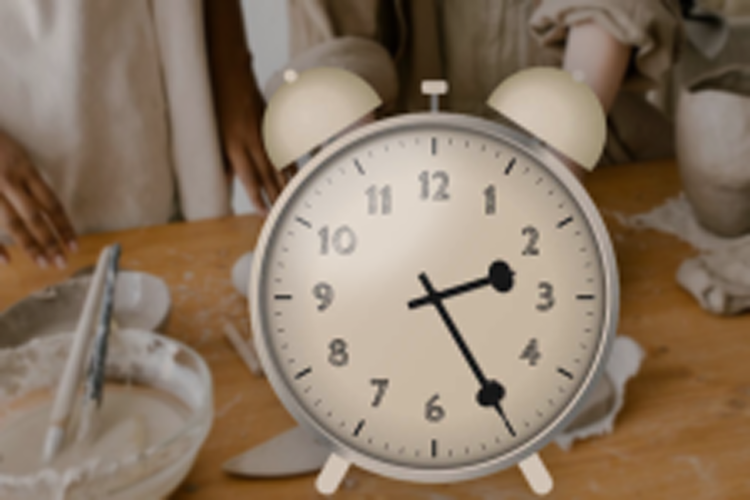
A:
2,25
